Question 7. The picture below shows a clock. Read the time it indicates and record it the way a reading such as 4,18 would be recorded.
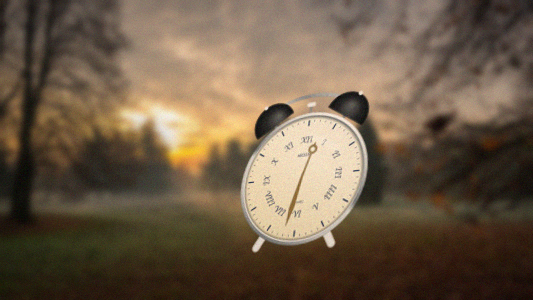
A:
12,32
